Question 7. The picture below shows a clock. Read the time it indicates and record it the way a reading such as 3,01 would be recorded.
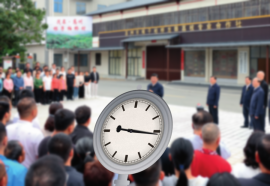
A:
9,16
